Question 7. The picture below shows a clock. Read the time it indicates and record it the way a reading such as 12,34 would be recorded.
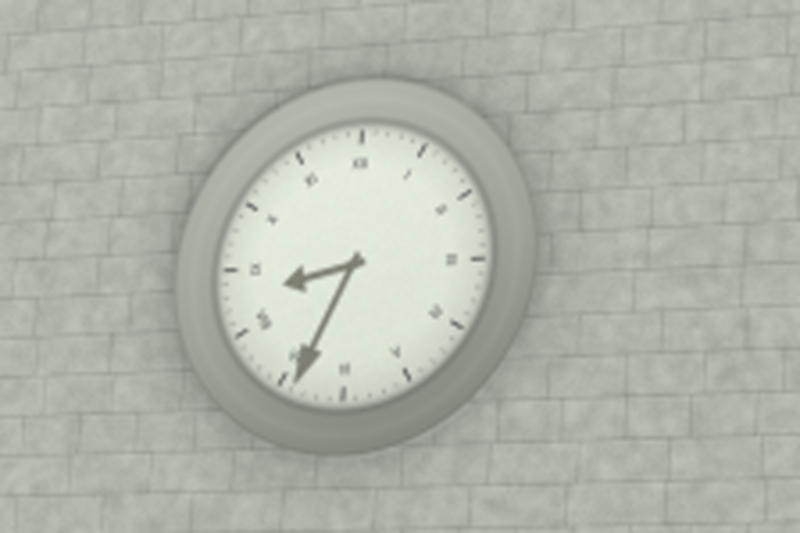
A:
8,34
